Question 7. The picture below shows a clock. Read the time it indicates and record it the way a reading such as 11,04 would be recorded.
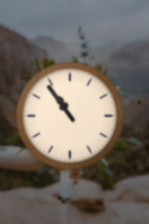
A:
10,54
